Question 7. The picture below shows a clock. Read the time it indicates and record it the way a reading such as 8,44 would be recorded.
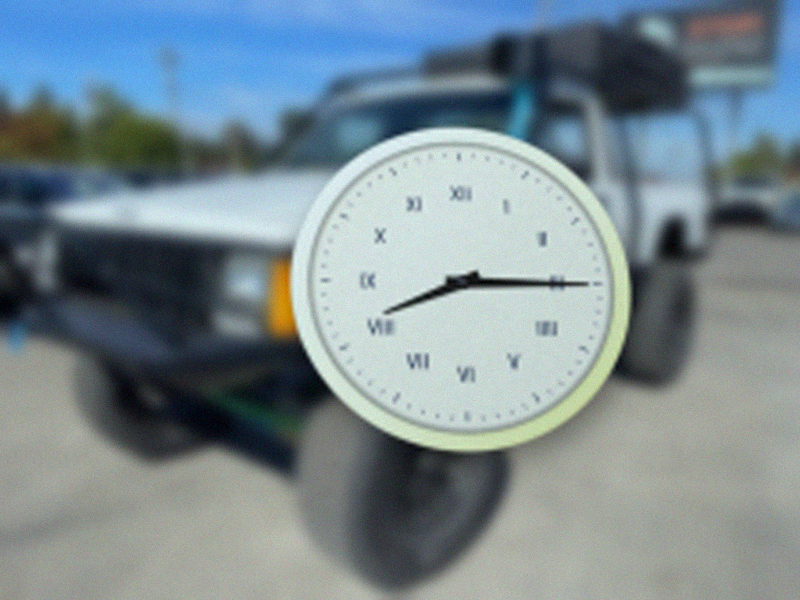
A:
8,15
